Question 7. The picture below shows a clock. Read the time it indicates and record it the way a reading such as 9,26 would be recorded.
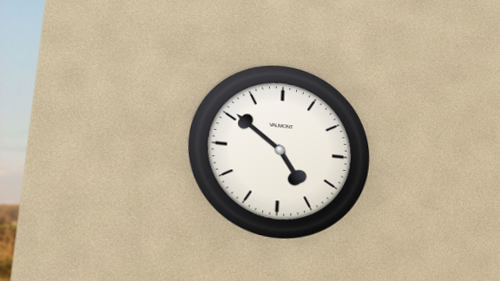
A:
4,51
